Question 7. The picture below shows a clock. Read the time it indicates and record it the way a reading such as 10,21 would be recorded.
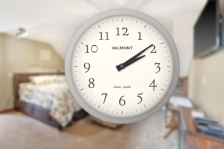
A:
2,09
